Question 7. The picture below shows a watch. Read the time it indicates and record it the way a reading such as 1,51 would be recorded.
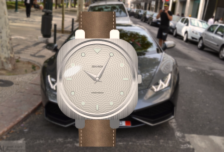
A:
10,05
